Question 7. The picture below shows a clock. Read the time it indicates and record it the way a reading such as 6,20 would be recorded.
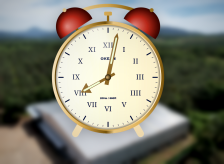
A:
8,02
